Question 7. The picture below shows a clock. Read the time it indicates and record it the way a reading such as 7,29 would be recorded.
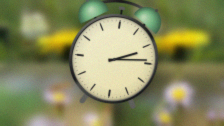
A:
2,14
